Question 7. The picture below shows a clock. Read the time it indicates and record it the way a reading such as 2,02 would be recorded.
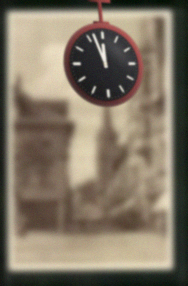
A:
11,57
